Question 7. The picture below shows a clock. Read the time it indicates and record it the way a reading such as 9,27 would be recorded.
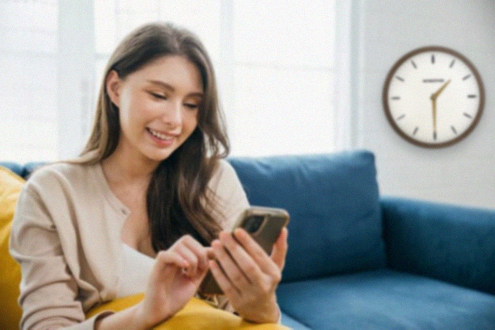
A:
1,30
